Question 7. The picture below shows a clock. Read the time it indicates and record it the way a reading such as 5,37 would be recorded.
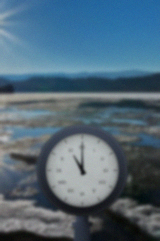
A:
11,00
